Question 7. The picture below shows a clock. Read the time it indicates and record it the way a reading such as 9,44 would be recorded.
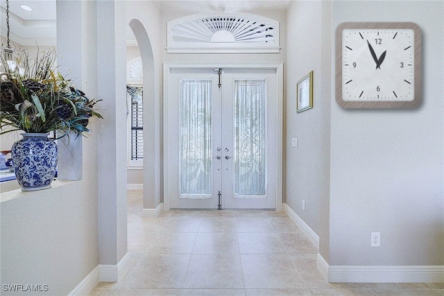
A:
12,56
